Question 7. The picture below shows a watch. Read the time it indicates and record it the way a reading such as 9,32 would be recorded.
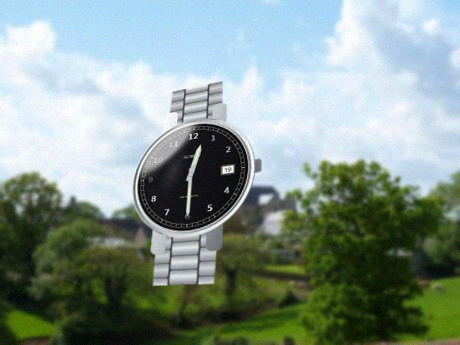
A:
12,30
